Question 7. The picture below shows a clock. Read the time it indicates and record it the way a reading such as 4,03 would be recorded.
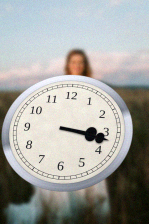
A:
3,17
